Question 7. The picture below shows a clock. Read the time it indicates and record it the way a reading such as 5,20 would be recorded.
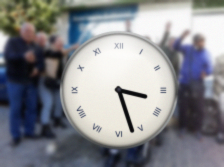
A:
3,27
